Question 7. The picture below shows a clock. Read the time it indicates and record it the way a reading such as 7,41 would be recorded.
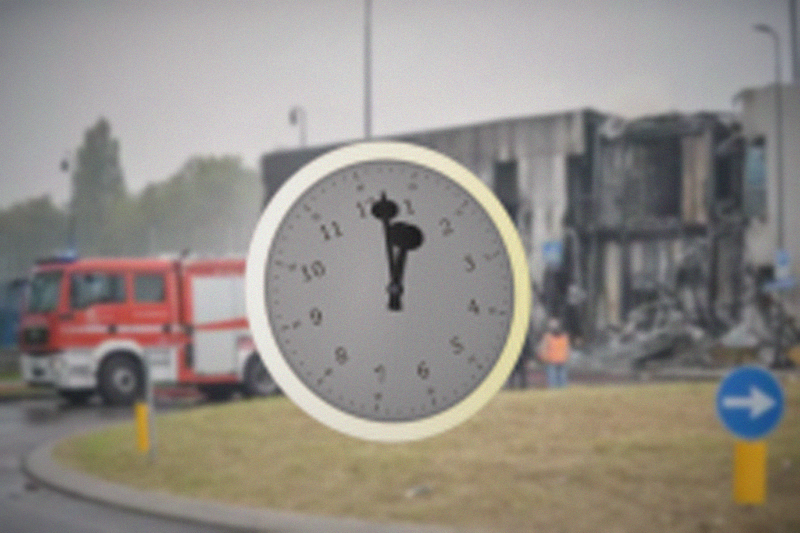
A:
1,02
